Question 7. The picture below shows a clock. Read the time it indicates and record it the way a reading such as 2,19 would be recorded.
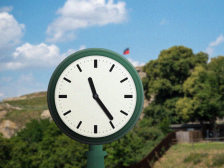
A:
11,24
